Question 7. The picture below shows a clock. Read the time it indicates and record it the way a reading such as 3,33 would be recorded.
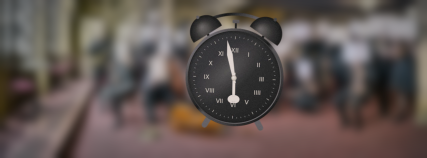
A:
5,58
